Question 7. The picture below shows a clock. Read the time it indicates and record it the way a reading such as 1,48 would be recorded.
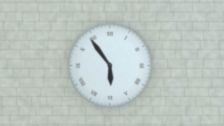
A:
5,54
